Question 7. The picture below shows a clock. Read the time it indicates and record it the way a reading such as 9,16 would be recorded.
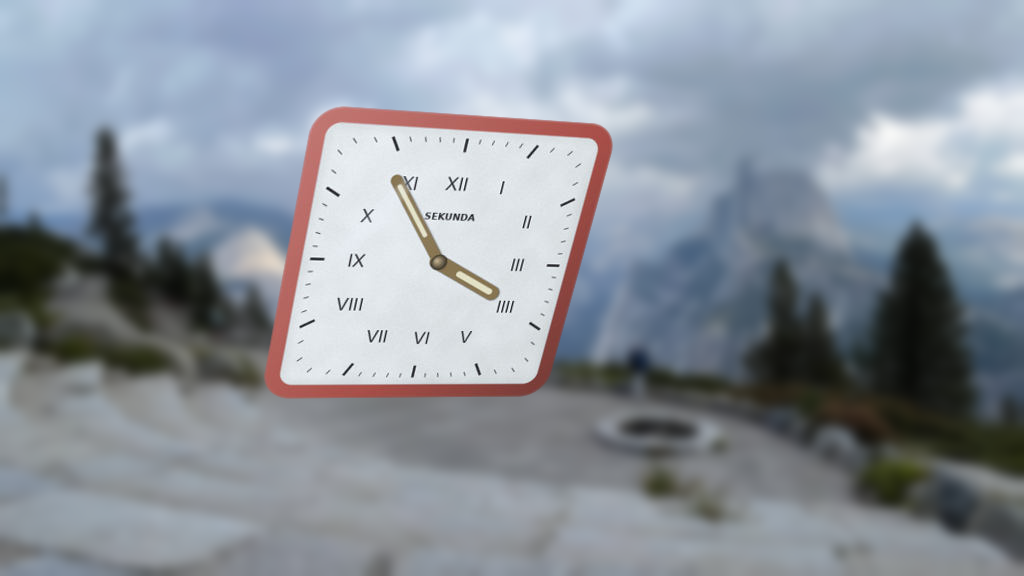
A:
3,54
